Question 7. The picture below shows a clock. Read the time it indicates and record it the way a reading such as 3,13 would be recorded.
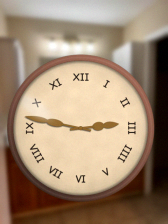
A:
2,47
